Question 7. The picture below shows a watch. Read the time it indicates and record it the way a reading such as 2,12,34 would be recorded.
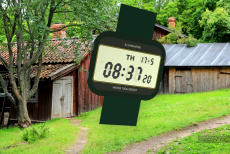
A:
8,37,20
